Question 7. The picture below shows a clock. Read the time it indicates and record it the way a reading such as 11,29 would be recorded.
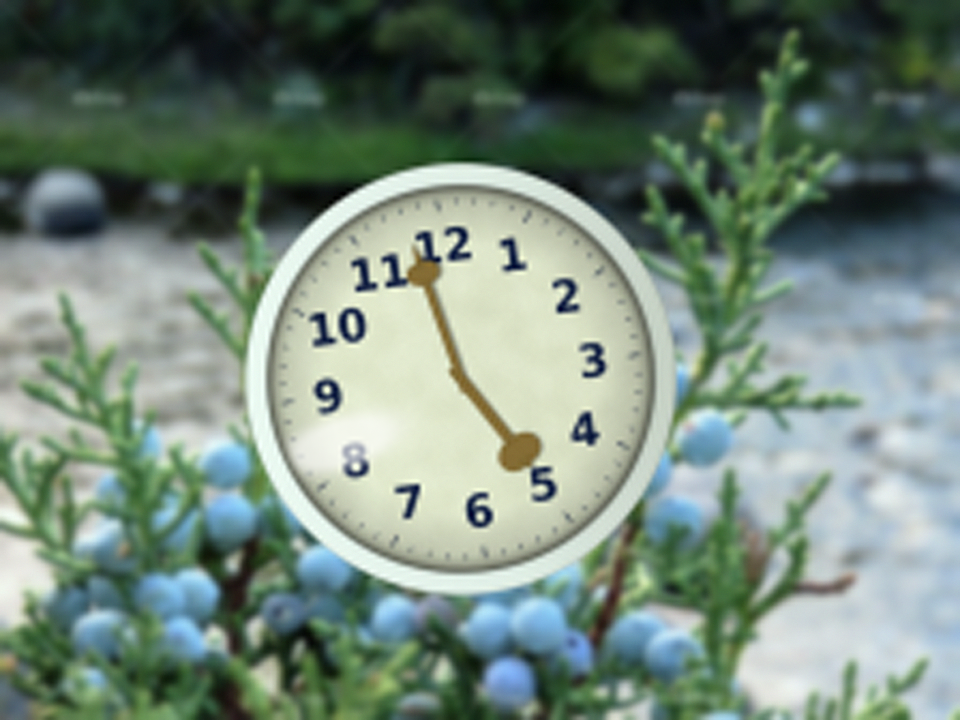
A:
4,58
